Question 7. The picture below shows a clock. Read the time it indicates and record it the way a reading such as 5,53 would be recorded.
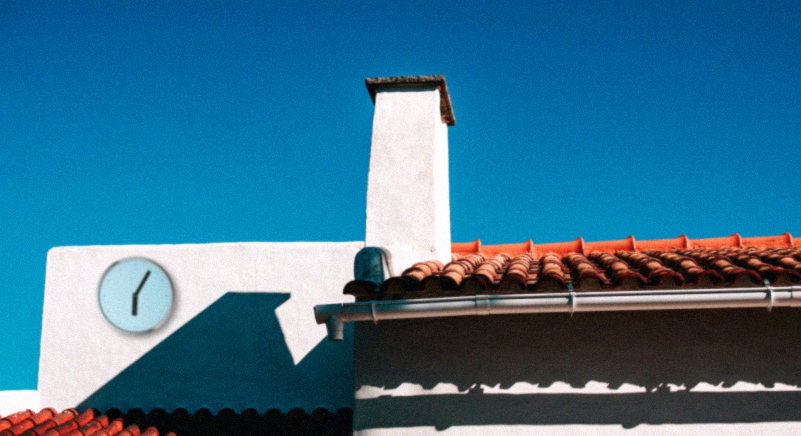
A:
6,05
